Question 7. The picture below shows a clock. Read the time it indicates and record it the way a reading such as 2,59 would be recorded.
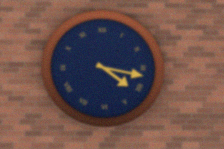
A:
4,17
